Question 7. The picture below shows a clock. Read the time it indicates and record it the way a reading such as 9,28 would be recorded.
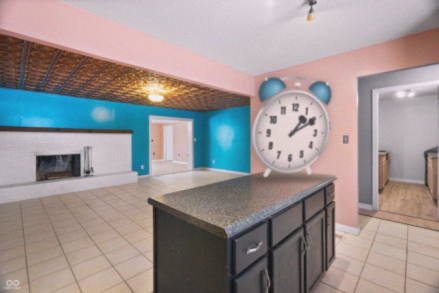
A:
1,10
